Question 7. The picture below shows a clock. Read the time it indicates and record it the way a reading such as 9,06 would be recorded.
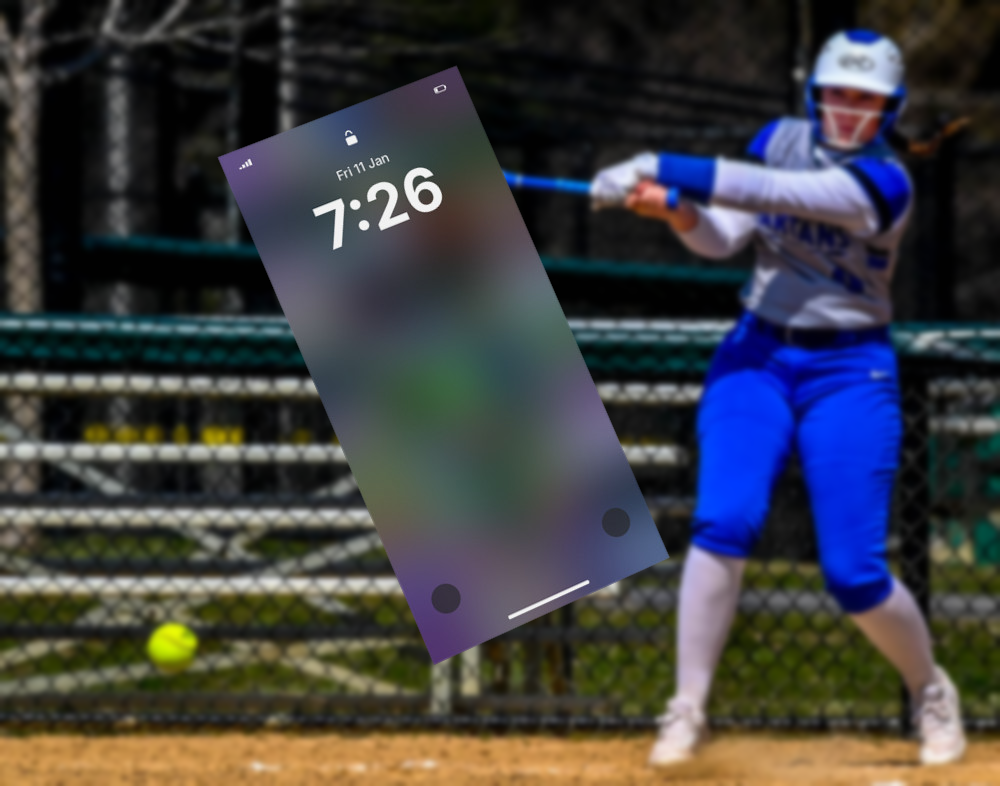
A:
7,26
